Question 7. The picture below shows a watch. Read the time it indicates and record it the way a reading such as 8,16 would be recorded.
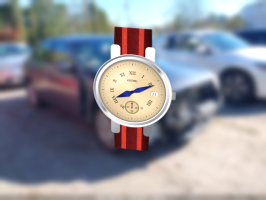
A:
8,11
